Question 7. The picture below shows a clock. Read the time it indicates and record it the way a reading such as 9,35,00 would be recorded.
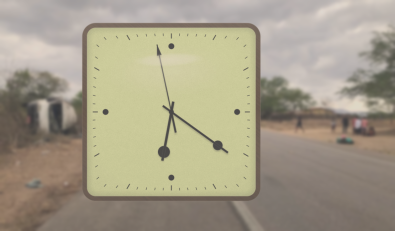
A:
6,20,58
